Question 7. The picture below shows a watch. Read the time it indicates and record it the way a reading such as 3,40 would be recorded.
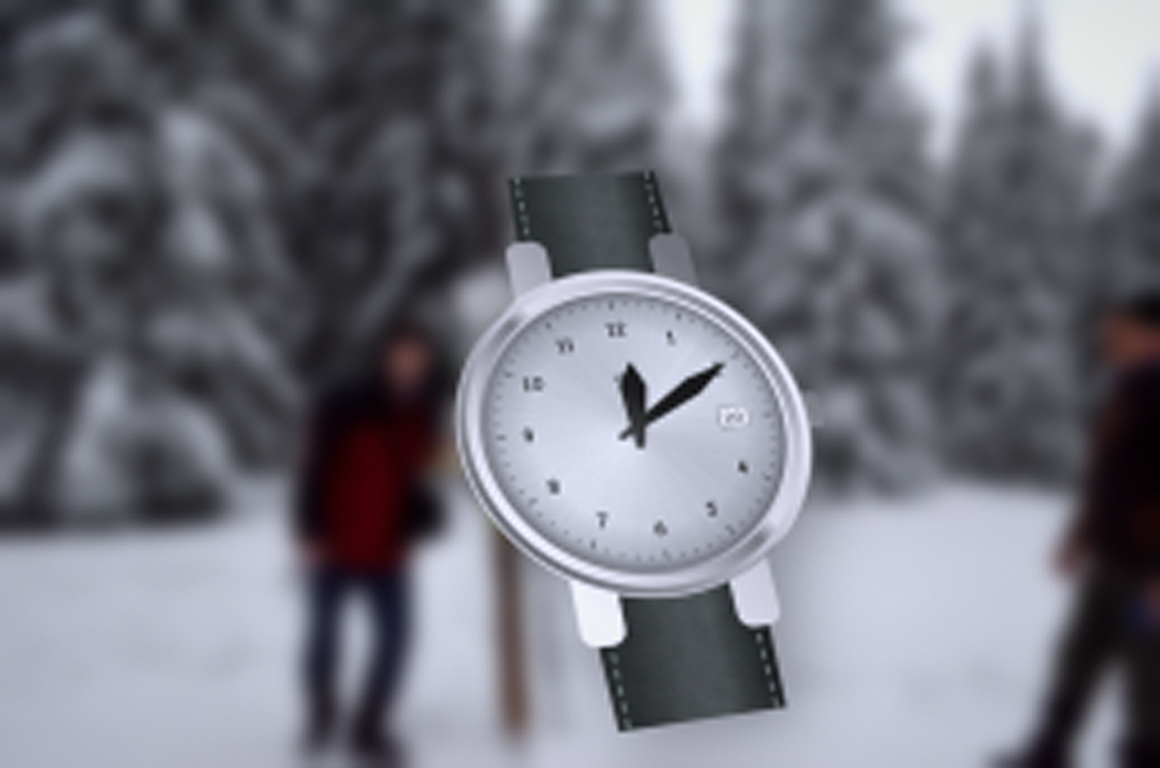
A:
12,10
